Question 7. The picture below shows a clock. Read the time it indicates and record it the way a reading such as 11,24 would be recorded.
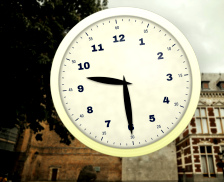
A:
9,30
